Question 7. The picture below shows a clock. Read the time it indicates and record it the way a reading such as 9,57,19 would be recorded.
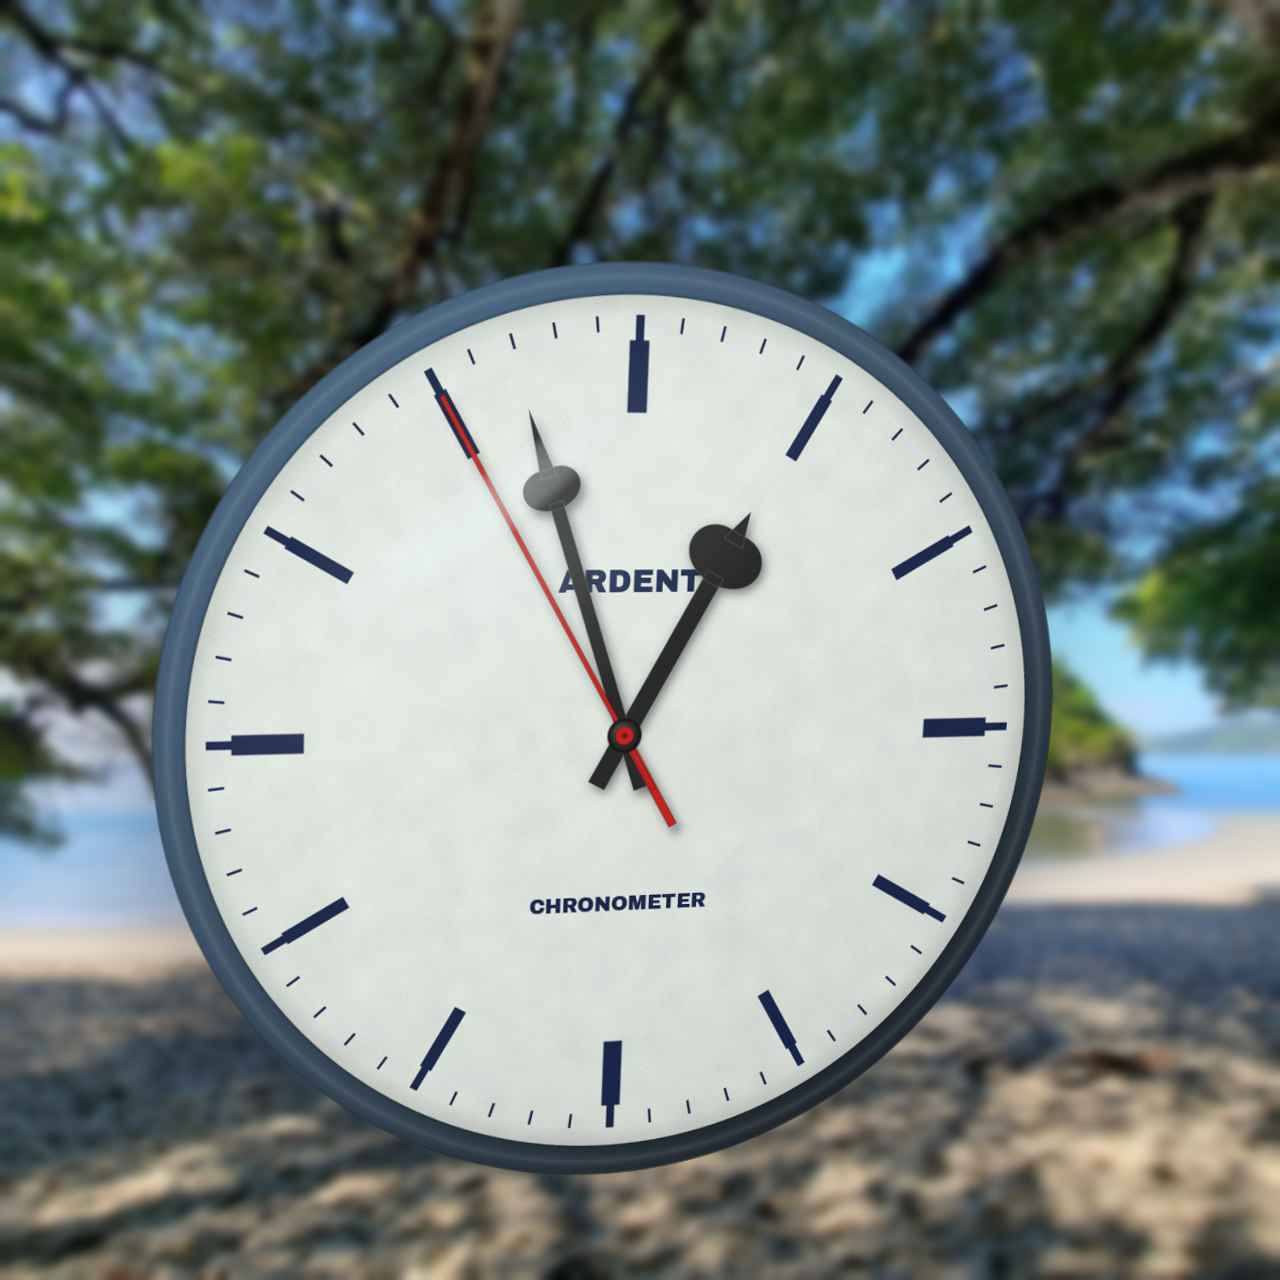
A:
12,56,55
